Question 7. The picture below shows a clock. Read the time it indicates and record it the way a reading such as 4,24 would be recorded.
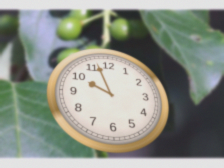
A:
9,57
